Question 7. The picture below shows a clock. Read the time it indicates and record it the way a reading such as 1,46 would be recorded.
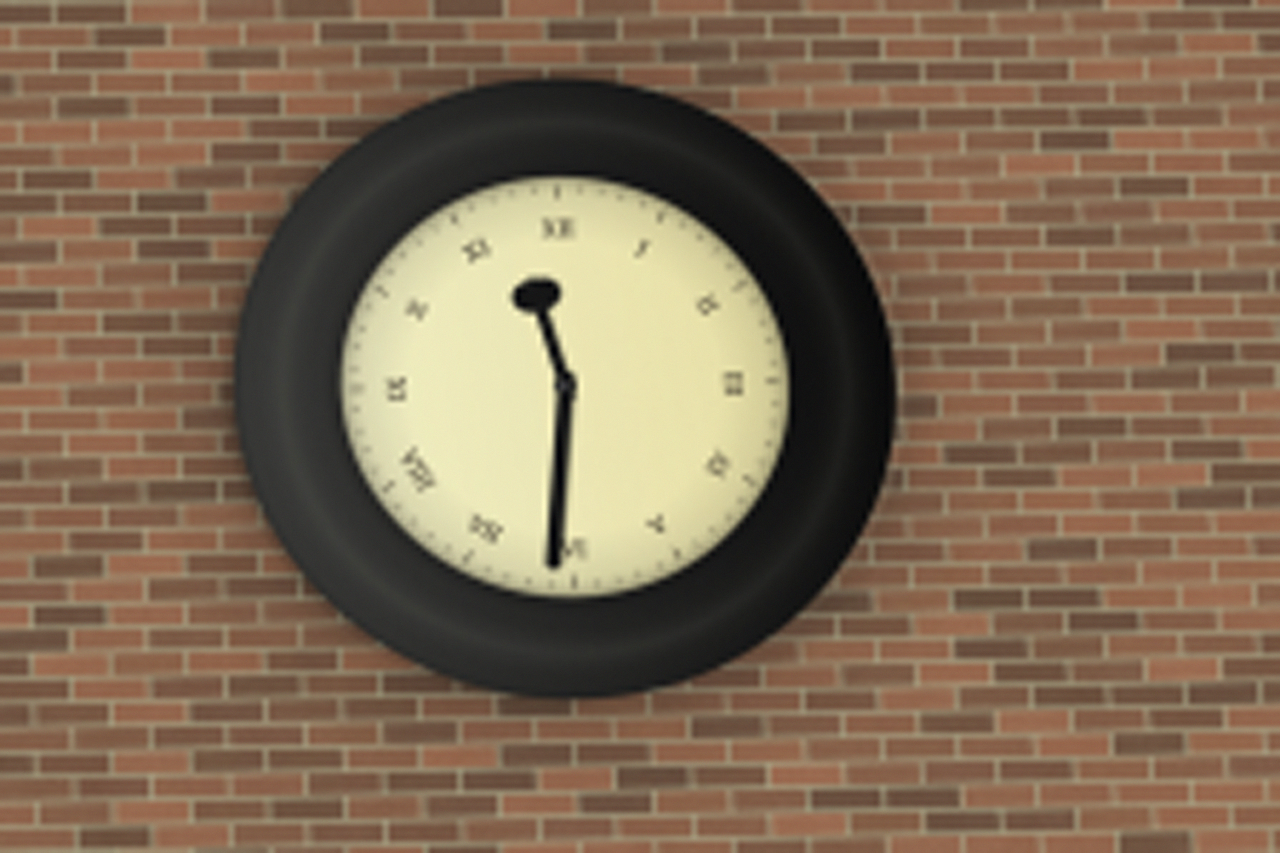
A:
11,31
